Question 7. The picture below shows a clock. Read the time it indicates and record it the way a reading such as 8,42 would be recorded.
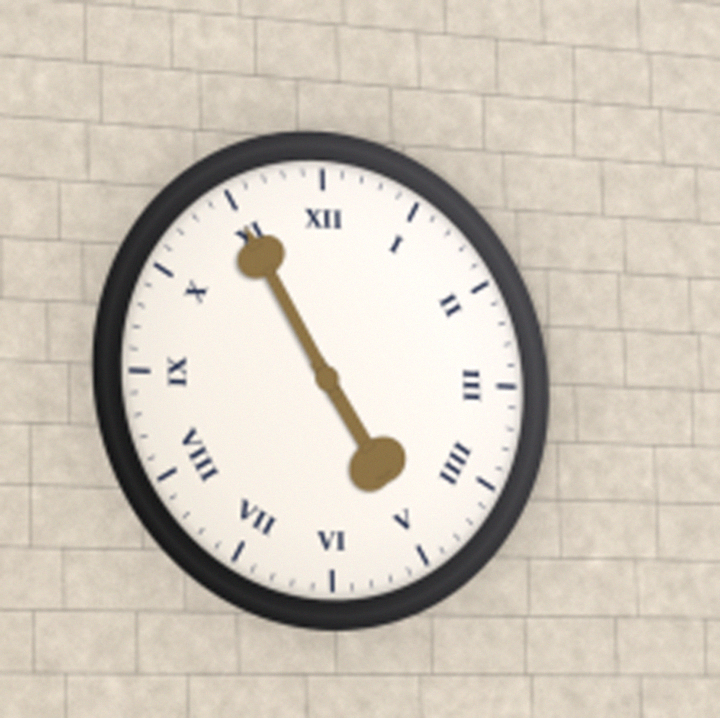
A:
4,55
